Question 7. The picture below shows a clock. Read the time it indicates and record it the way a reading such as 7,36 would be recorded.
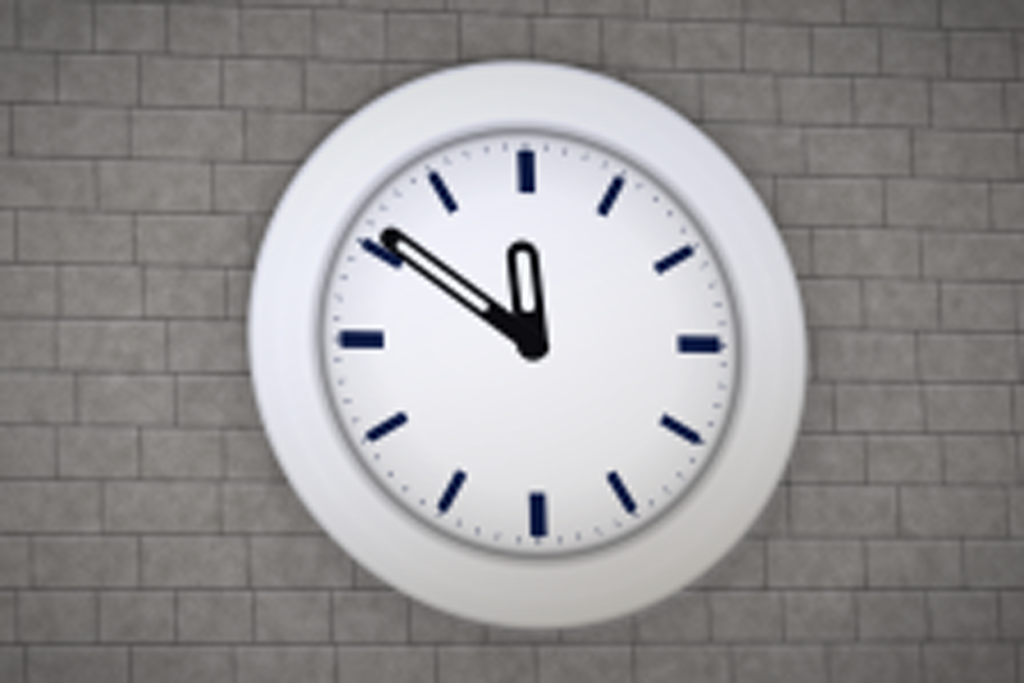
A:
11,51
